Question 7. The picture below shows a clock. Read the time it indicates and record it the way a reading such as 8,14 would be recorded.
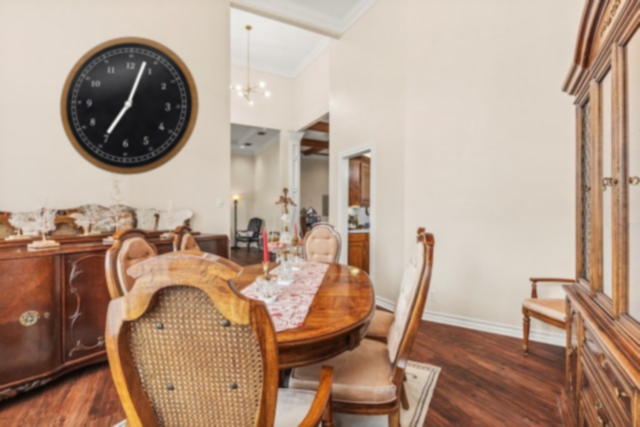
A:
7,03
